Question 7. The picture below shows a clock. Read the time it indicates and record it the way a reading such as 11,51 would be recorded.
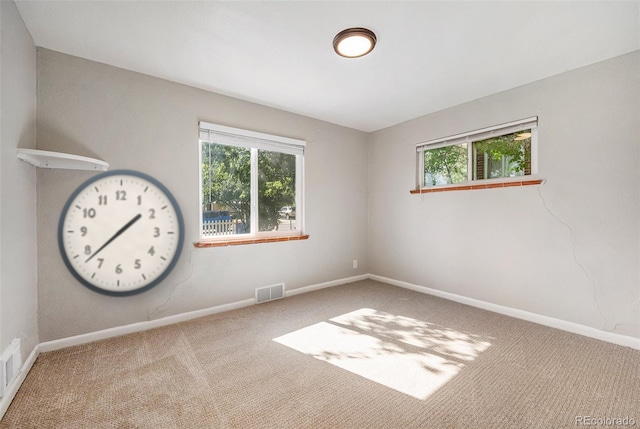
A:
1,38
